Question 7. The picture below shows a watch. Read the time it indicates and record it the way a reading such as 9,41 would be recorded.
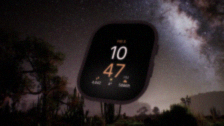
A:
10,47
